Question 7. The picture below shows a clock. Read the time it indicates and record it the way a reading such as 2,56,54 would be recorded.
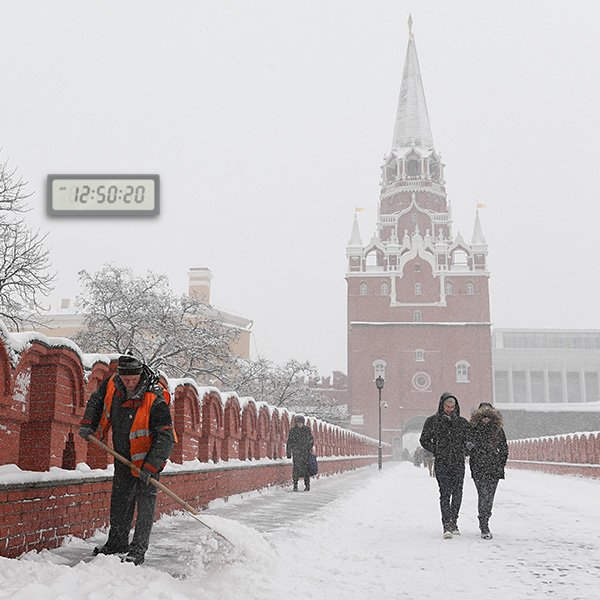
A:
12,50,20
